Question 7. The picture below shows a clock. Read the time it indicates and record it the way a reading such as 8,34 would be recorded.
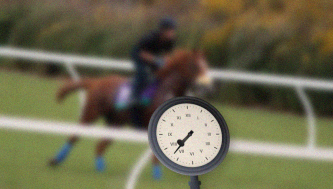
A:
7,37
